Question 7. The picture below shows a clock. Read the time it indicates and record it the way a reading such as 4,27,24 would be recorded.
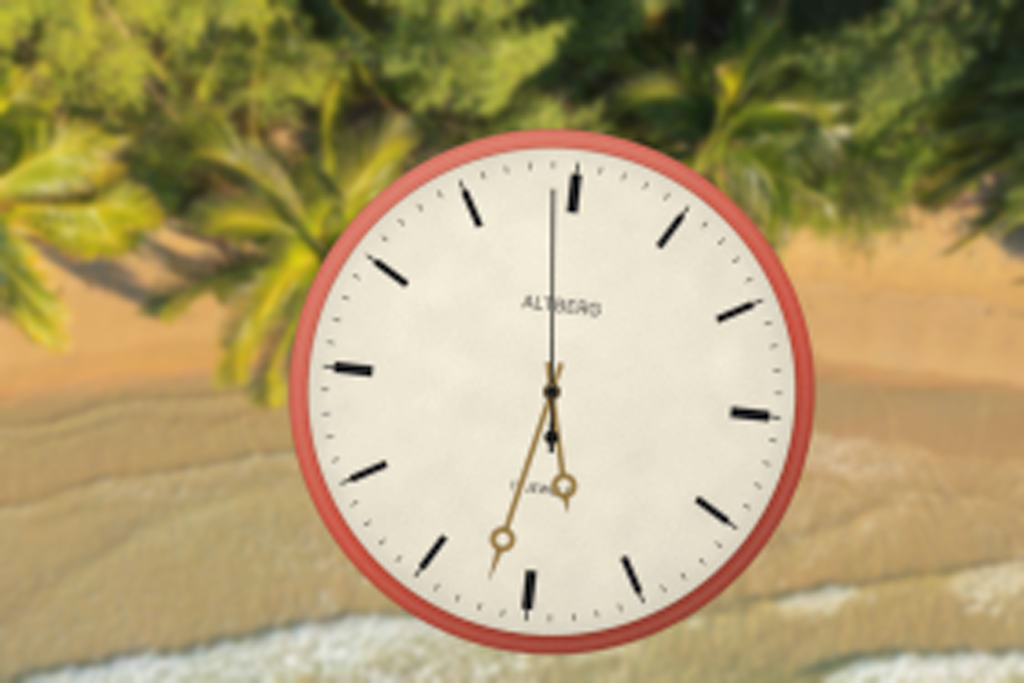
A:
5,31,59
